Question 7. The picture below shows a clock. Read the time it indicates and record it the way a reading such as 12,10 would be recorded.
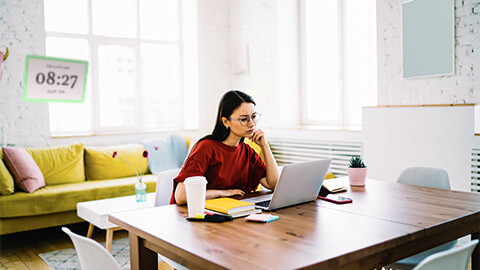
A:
8,27
